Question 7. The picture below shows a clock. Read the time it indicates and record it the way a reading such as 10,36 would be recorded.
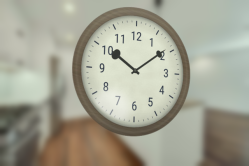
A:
10,09
